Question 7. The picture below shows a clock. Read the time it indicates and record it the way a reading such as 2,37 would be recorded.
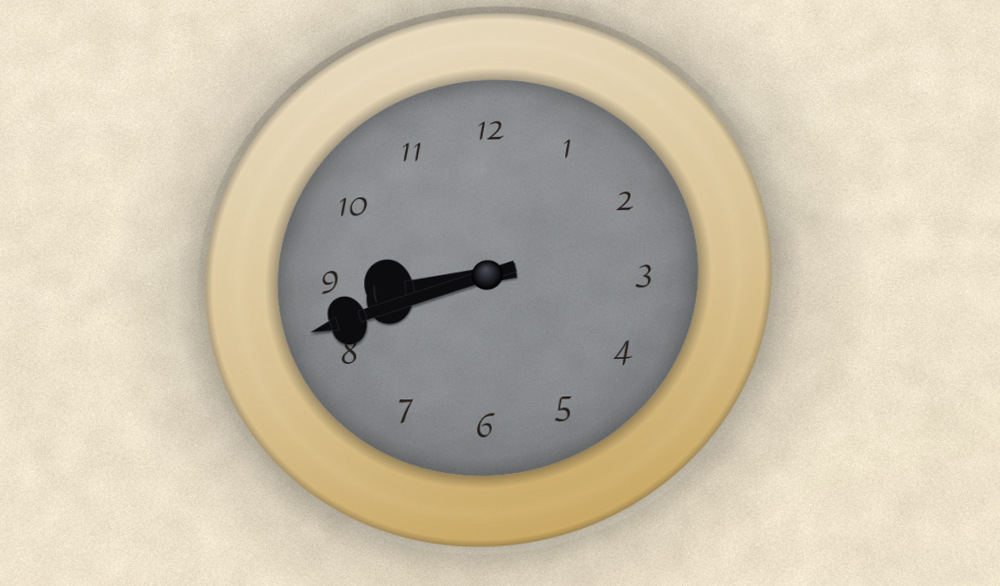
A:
8,42
